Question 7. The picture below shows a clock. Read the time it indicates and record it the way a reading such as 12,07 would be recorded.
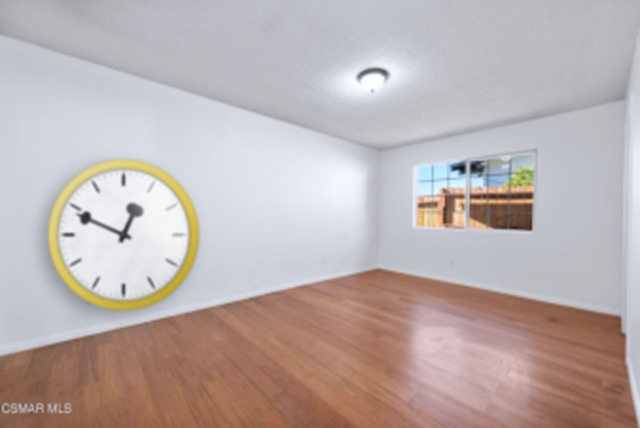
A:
12,49
